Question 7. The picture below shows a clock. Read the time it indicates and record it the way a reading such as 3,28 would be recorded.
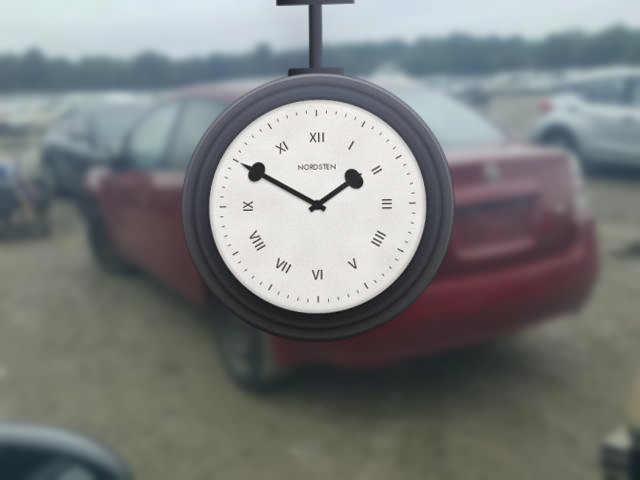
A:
1,50
